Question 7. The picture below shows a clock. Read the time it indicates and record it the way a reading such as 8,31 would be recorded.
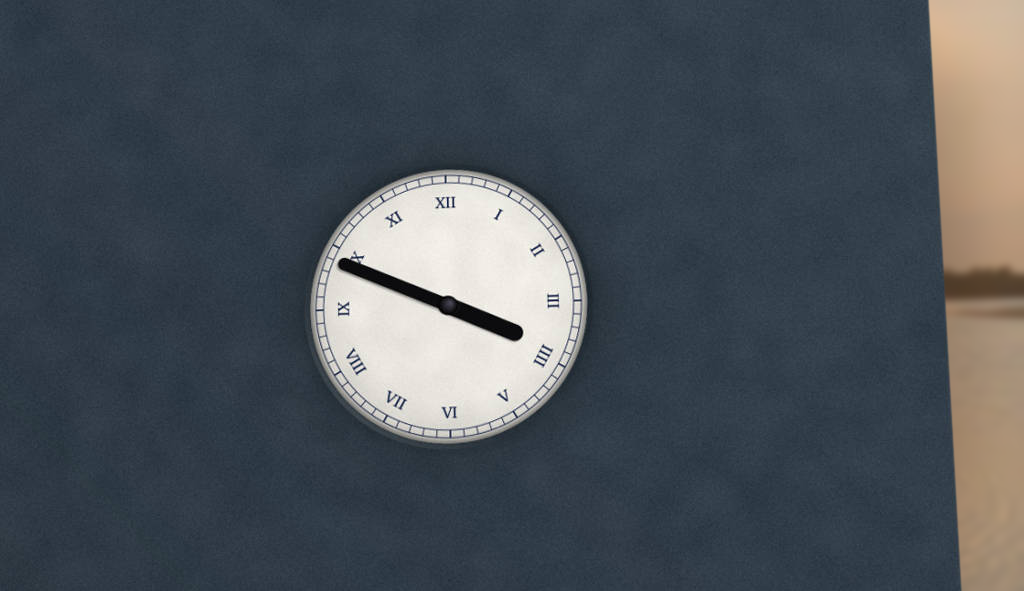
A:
3,49
